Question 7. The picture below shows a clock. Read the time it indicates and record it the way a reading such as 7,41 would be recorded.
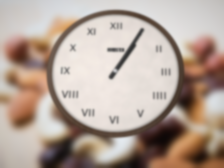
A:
1,05
